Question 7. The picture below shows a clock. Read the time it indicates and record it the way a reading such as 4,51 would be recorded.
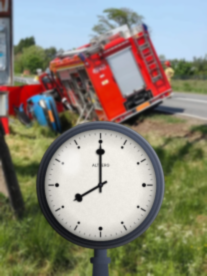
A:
8,00
